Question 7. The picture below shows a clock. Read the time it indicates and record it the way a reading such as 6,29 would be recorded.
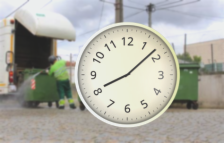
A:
8,08
